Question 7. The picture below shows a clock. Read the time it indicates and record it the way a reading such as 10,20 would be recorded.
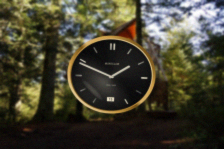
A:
1,49
